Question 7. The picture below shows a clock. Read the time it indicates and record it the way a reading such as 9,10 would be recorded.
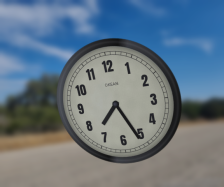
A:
7,26
